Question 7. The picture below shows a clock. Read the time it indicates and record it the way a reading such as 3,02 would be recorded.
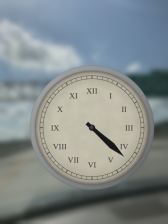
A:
4,22
